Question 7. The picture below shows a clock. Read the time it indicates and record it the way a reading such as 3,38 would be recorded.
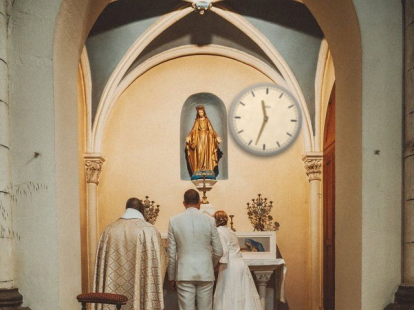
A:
11,33
